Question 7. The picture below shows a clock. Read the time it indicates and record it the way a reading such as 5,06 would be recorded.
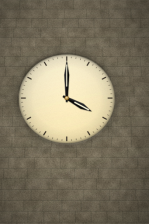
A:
4,00
